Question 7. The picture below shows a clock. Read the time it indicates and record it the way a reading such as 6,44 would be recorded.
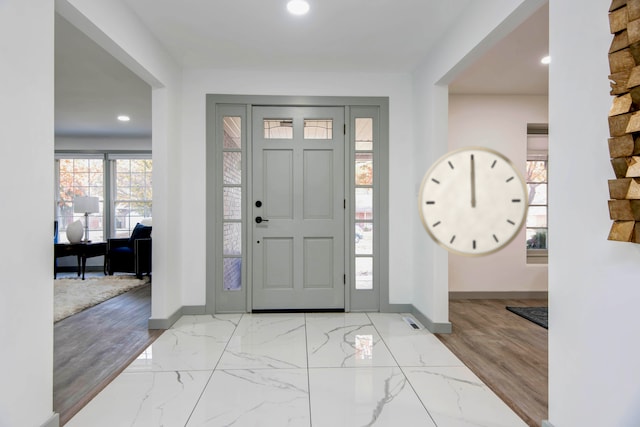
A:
12,00
